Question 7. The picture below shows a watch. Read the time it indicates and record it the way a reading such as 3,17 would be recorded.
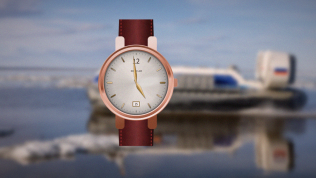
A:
4,59
